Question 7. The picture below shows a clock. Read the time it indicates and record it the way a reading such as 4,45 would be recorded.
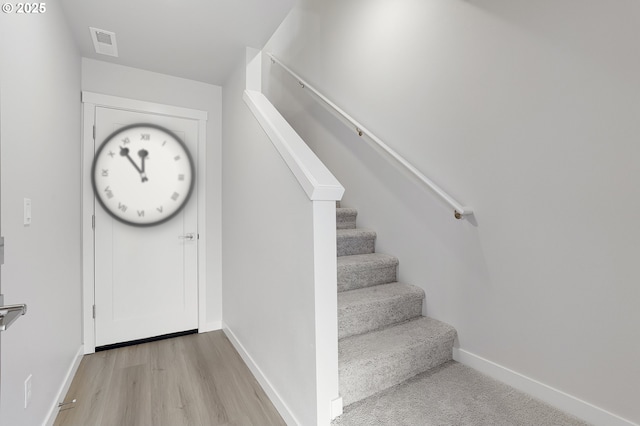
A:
11,53
